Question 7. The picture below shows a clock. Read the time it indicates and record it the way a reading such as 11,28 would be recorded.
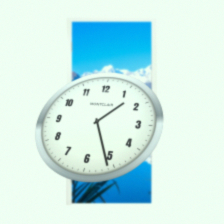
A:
1,26
